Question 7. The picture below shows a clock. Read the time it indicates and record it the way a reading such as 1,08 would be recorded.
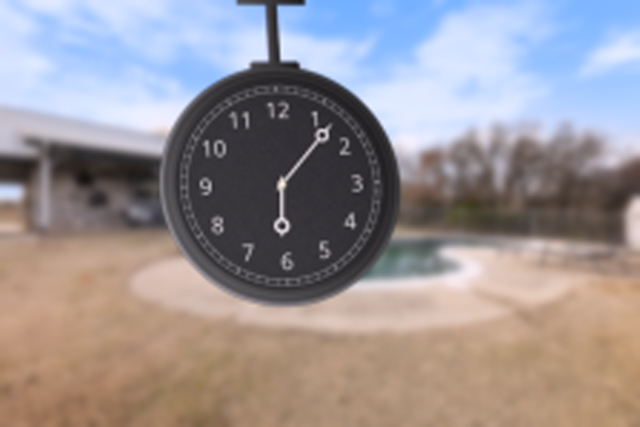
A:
6,07
